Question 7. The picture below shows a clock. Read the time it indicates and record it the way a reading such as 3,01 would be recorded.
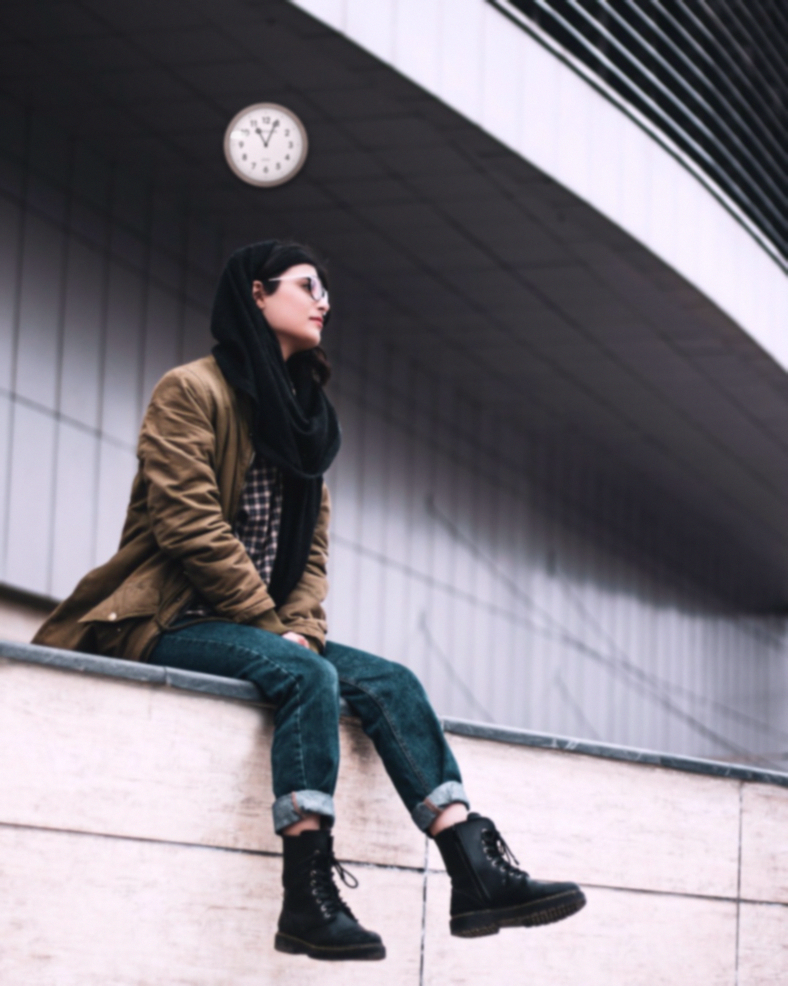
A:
11,04
